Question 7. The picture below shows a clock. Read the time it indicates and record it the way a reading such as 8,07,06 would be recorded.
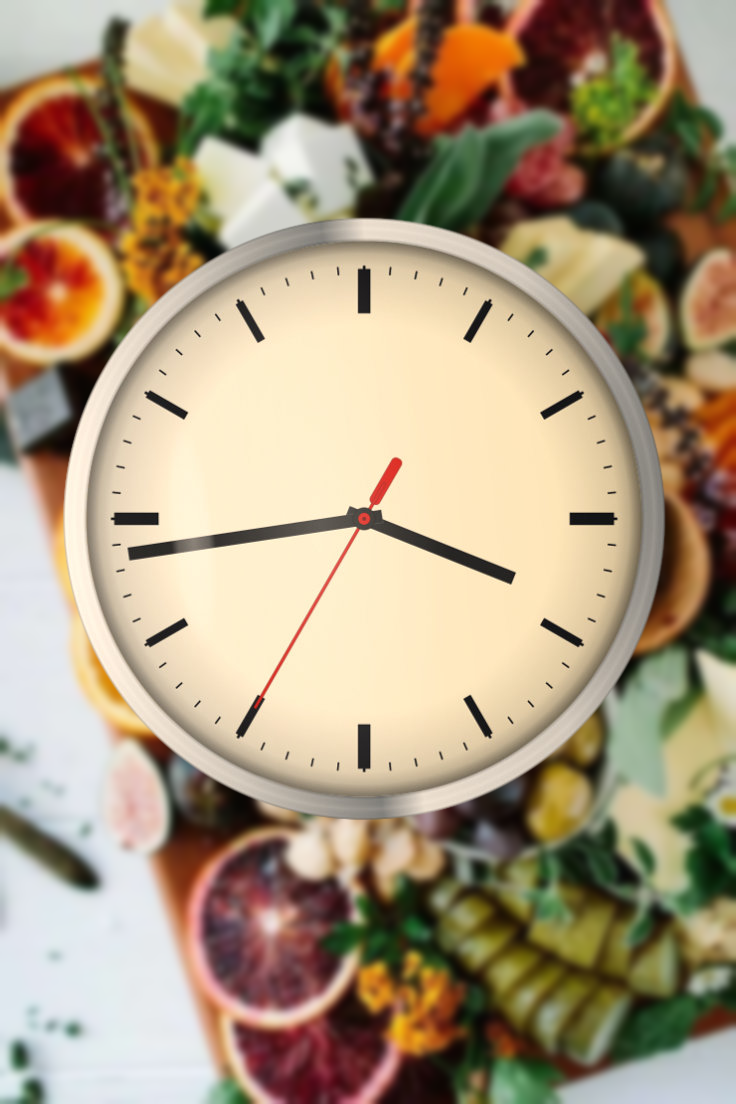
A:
3,43,35
